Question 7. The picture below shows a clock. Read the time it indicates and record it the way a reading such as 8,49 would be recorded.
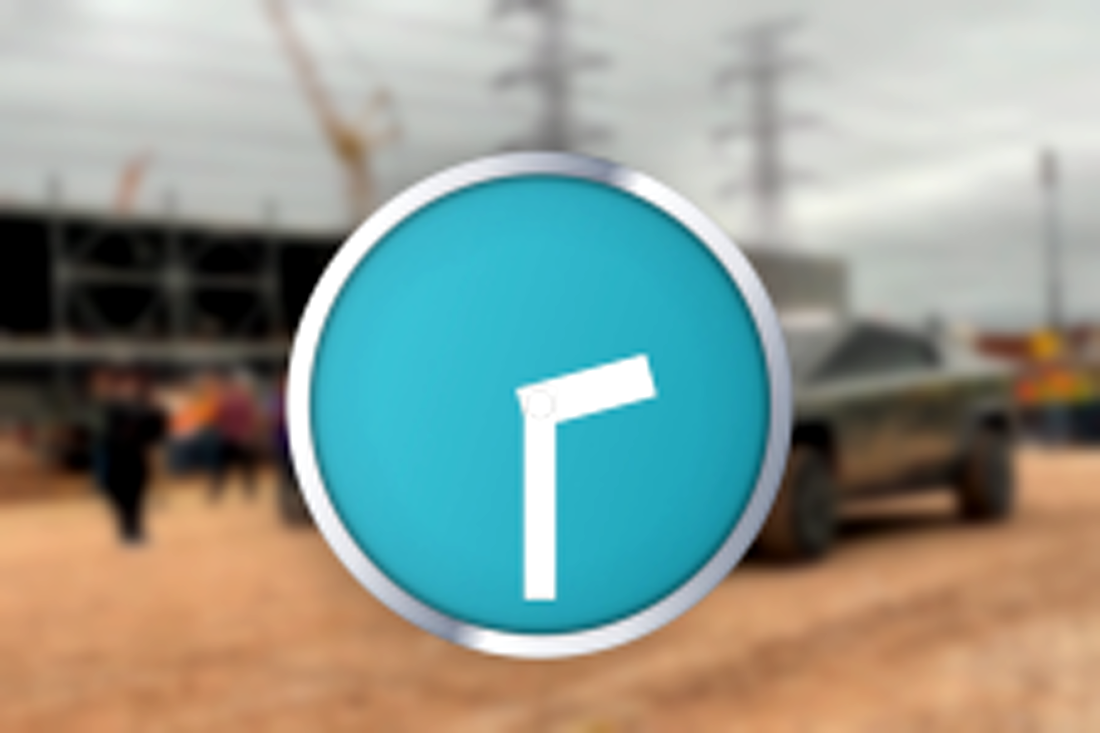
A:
2,30
